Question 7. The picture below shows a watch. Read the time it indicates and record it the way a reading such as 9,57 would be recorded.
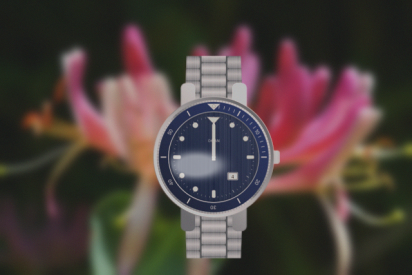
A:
12,00
